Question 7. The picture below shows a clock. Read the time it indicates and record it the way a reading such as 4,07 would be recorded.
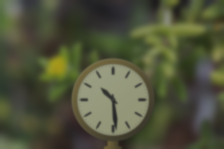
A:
10,29
